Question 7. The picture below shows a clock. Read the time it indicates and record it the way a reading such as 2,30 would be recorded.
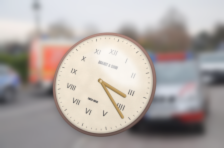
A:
3,21
